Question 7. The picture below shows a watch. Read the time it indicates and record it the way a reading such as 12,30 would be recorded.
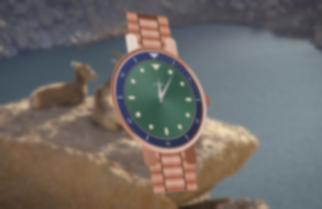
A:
12,06
